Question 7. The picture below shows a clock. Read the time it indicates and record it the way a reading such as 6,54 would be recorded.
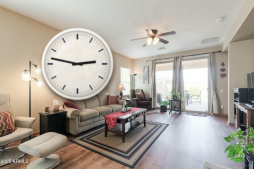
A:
2,47
